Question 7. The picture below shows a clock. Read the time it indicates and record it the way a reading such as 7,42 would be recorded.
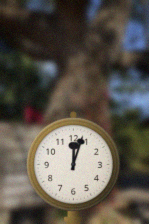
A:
12,03
